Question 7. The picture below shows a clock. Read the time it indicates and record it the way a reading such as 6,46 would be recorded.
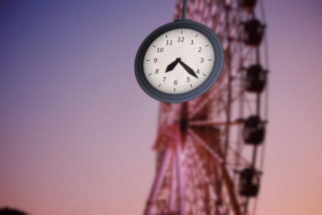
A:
7,22
